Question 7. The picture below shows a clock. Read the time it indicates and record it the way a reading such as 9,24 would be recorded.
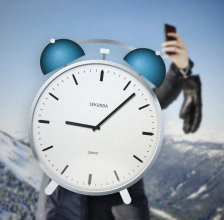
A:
9,07
